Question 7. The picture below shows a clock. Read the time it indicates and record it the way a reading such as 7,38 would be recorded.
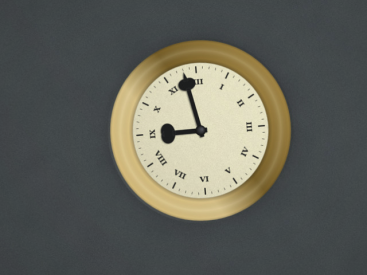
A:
8,58
